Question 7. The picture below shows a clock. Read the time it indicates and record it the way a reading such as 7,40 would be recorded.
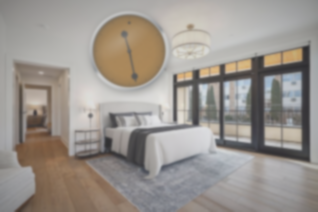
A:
11,28
